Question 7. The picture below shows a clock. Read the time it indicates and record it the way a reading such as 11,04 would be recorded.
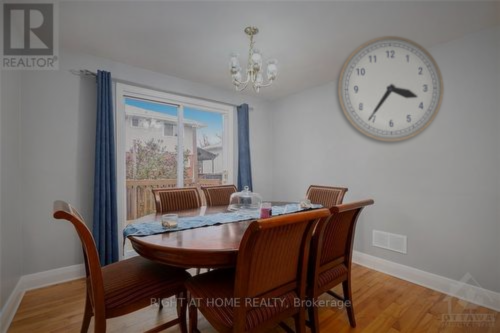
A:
3,36
